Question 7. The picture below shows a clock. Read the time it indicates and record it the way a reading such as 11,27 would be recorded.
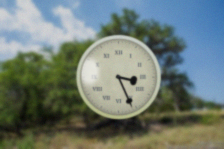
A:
3,26
